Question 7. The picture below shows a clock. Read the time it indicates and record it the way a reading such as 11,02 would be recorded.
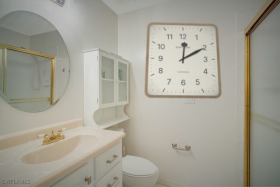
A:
12,10
